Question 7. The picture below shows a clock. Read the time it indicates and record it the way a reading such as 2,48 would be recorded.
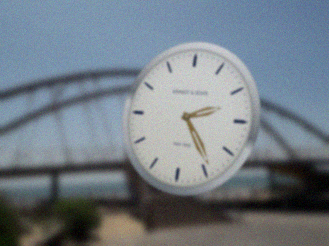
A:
2,24
